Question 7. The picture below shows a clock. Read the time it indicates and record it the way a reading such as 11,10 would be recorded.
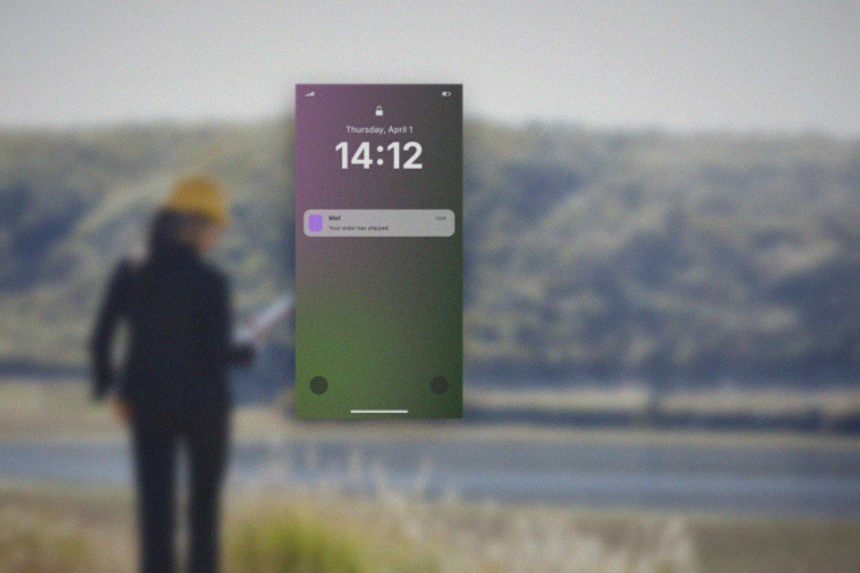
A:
14,12
